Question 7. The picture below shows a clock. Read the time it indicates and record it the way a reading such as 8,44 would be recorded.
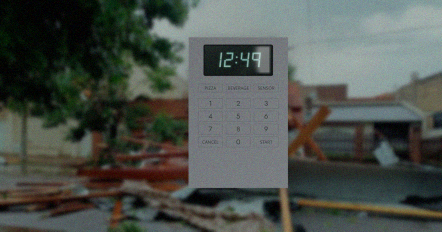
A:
12,49
